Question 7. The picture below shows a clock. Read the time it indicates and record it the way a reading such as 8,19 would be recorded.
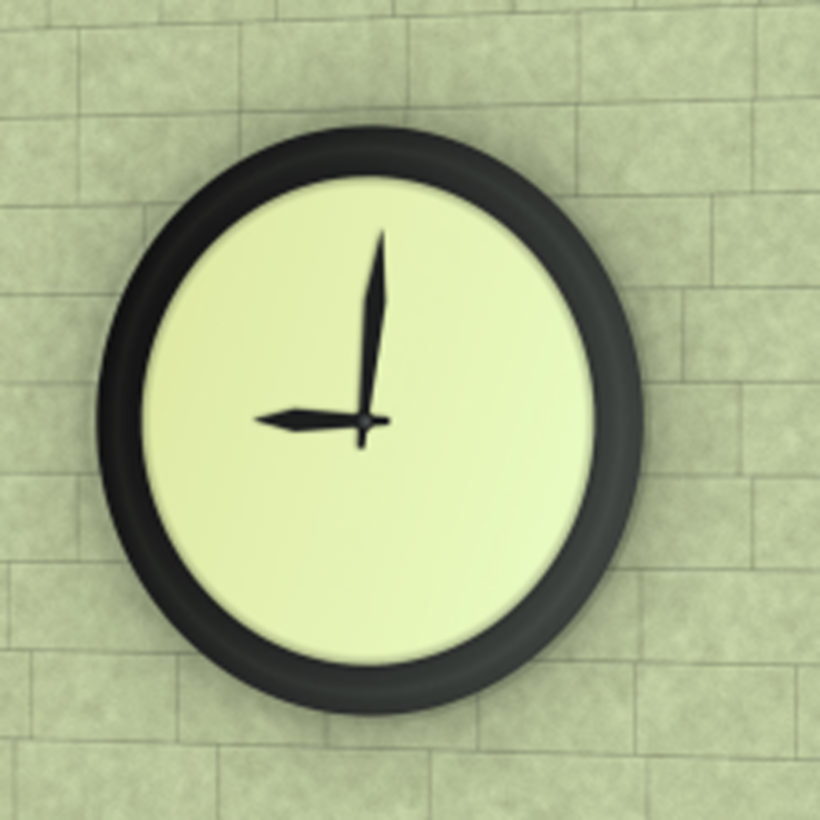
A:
9,01
